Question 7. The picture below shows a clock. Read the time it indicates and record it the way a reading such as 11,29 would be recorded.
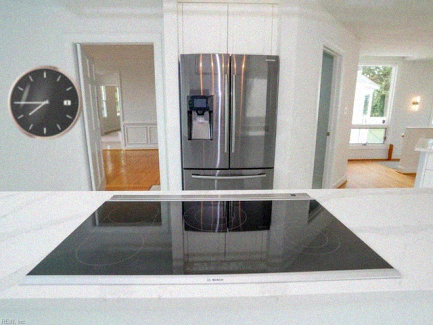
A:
7,45
